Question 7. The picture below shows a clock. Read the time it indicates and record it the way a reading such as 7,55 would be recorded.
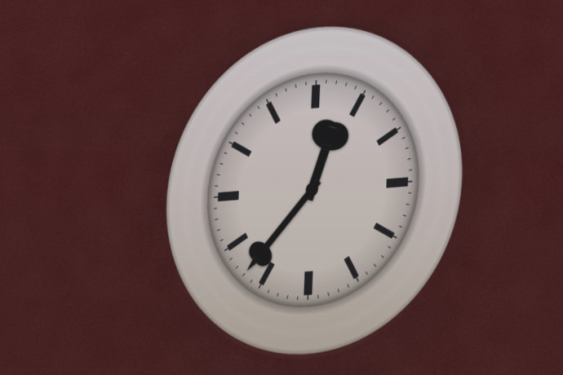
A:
12,37
